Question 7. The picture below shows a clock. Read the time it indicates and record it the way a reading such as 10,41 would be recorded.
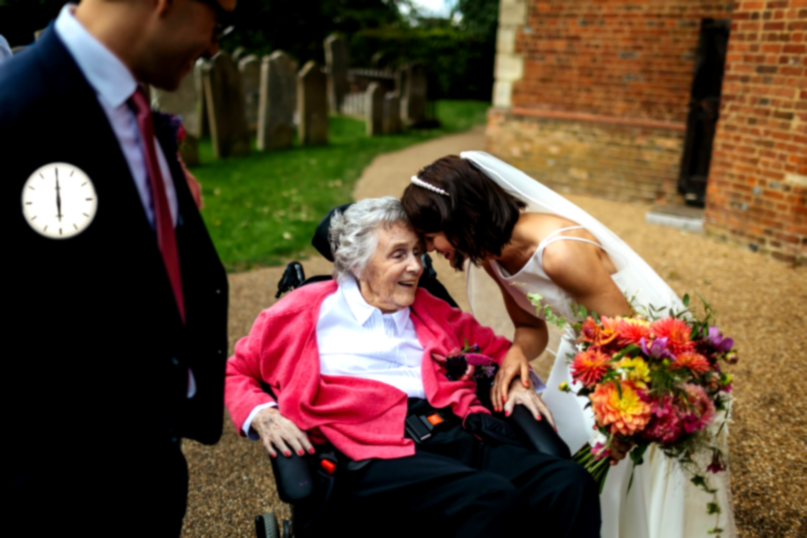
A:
6,00
